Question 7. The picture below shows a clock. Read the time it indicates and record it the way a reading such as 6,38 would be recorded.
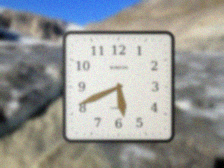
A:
5,41
